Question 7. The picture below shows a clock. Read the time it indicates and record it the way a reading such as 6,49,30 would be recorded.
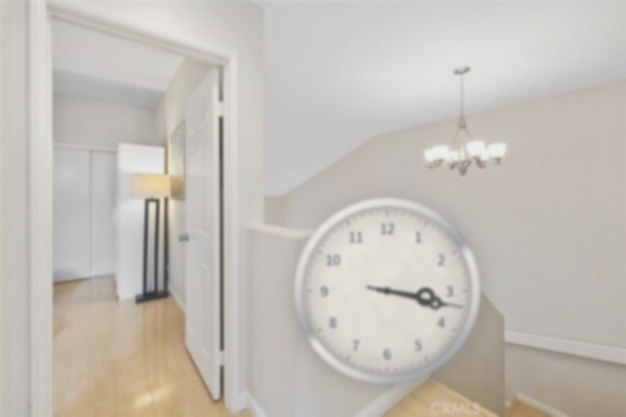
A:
3,17,17
